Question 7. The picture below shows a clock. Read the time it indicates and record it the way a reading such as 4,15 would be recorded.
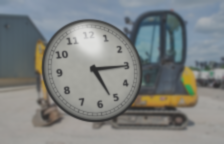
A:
5,15
